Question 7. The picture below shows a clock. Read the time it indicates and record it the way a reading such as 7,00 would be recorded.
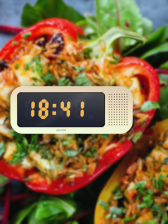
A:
18,41
